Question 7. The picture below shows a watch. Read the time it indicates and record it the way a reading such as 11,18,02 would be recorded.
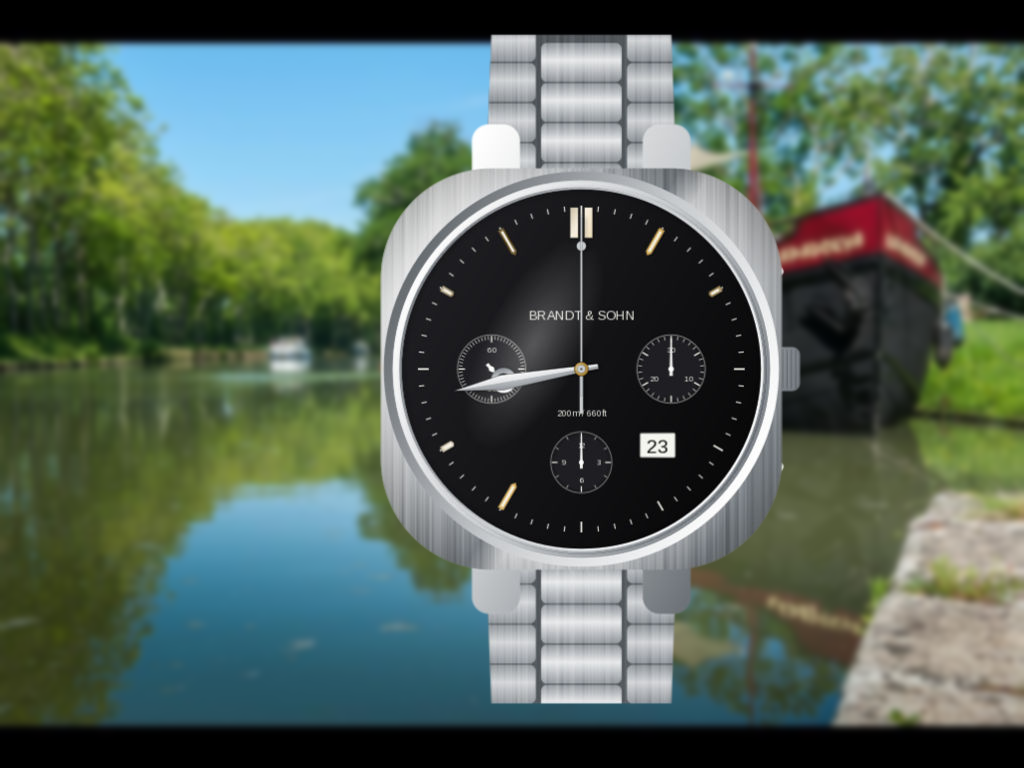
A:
8,43,23
